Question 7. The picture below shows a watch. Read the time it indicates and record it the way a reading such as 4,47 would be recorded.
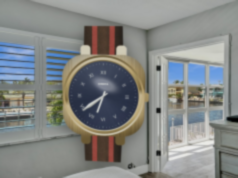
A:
6,39
